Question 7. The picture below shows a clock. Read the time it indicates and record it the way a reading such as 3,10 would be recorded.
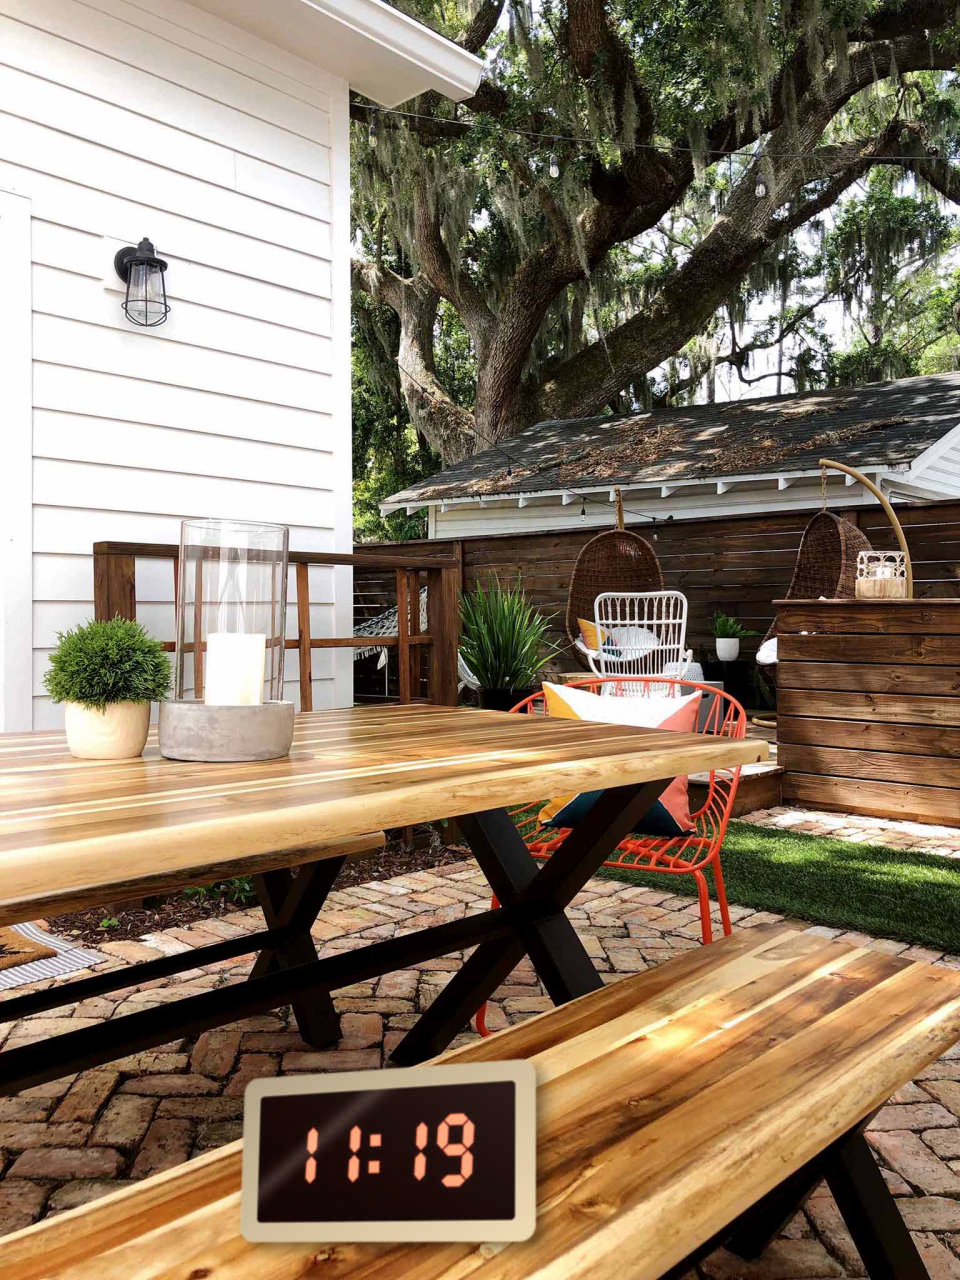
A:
11,19
